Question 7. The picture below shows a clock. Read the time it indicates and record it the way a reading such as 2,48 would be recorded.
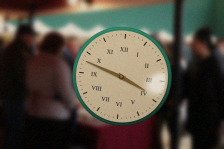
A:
3,48
